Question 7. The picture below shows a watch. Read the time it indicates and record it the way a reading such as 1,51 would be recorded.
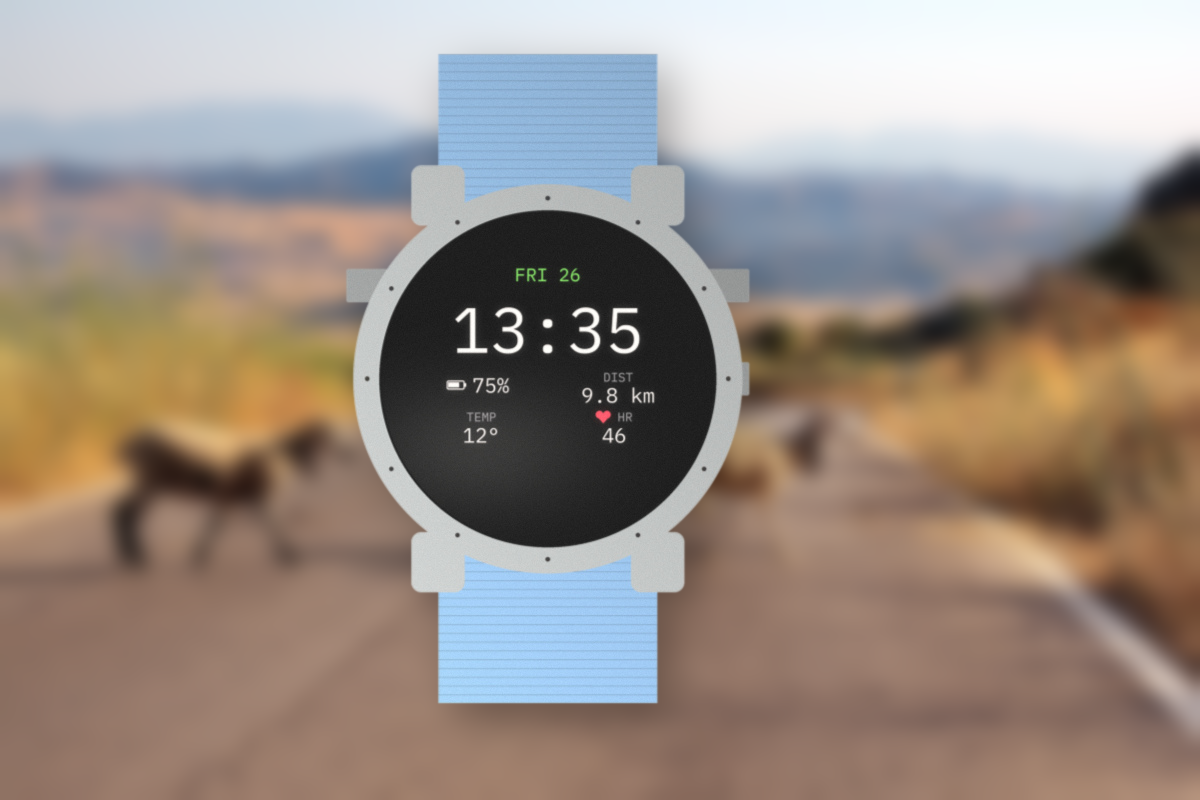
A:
13,35
